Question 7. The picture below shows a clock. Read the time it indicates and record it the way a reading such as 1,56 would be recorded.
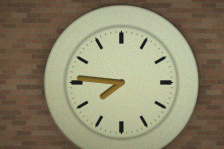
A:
7,46
